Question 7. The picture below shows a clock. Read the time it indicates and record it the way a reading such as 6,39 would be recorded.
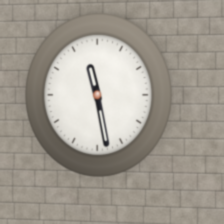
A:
11,28
